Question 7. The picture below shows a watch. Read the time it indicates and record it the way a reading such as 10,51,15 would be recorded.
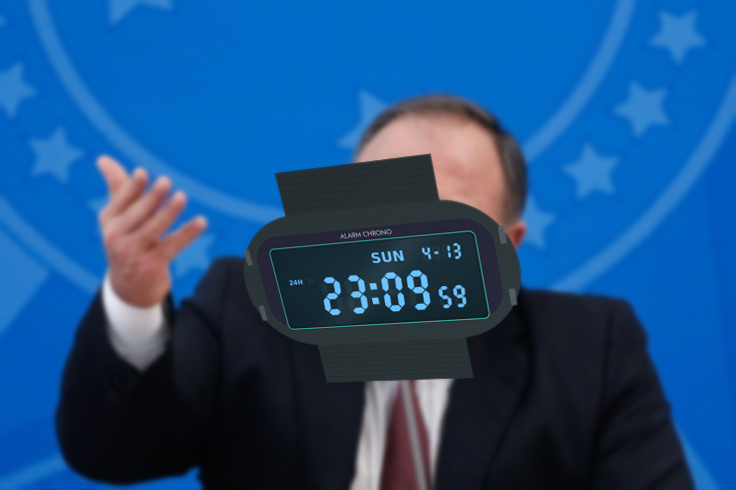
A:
23,09,59
